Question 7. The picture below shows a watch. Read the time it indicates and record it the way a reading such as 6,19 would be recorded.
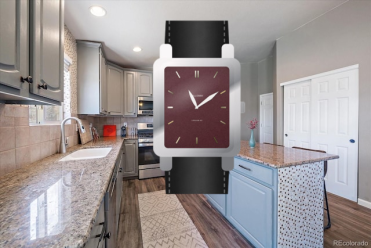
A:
11,09
